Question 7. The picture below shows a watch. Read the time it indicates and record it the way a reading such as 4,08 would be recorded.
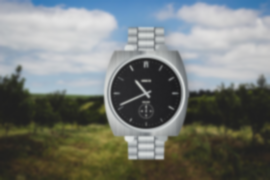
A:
10,41
